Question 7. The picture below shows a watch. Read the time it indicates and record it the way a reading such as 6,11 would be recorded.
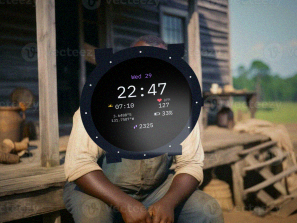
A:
22,47
